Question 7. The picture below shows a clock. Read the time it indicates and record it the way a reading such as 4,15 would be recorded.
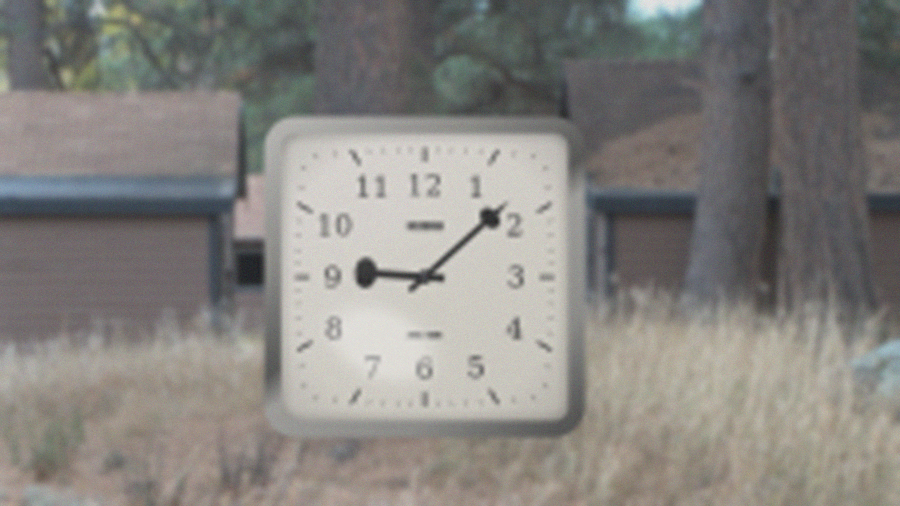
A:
9,08
